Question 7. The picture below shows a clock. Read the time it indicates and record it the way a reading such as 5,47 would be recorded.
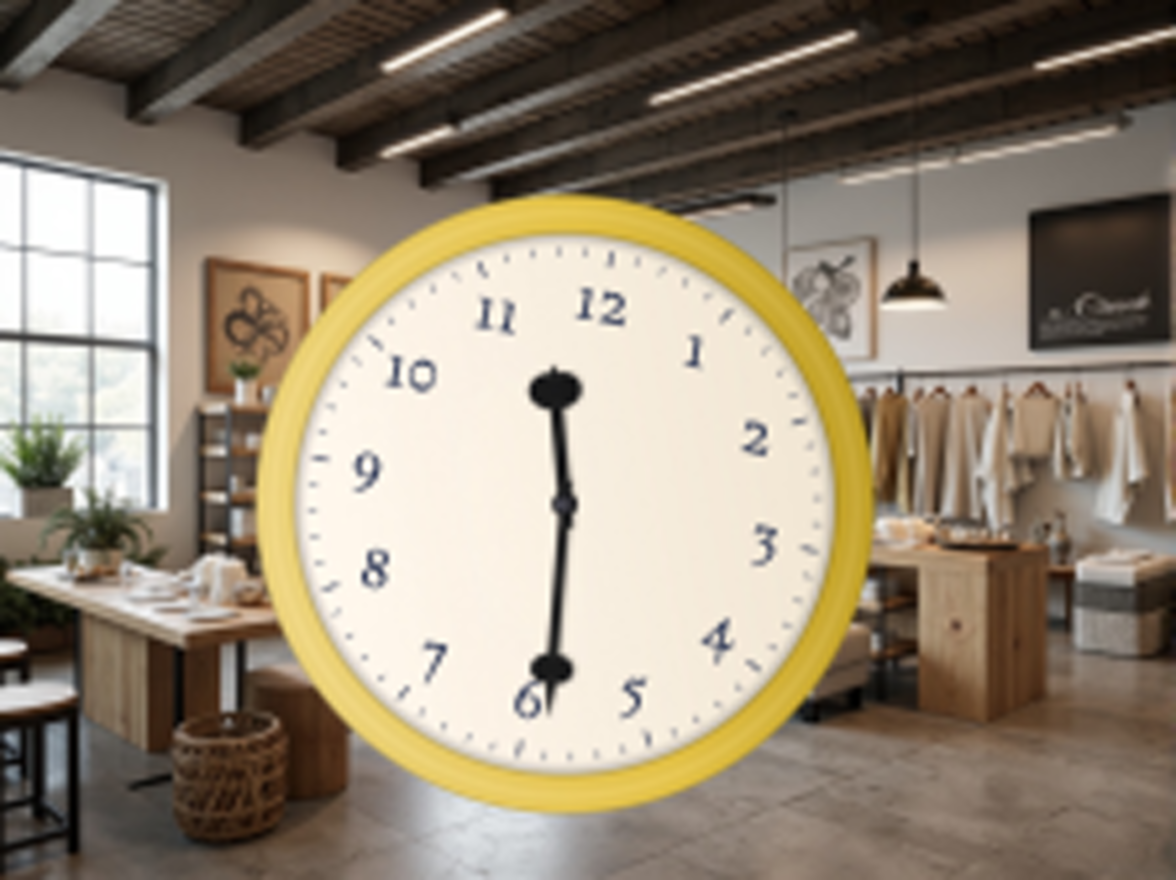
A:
11,29
